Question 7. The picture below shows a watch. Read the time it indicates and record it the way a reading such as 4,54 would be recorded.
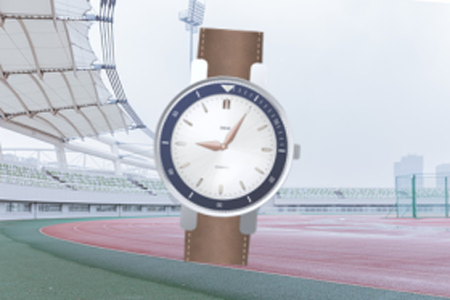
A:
9,05
